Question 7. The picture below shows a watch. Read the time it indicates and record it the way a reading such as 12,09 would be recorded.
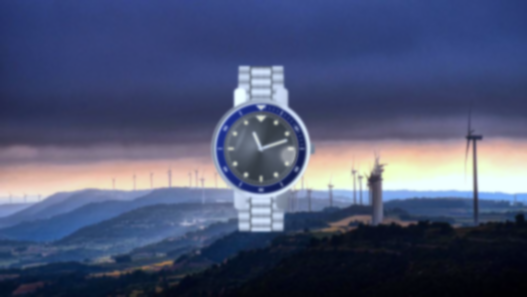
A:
11,12
